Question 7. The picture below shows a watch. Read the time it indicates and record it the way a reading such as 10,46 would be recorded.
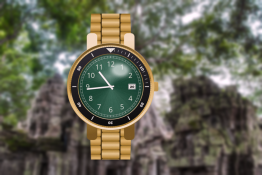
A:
10,44
